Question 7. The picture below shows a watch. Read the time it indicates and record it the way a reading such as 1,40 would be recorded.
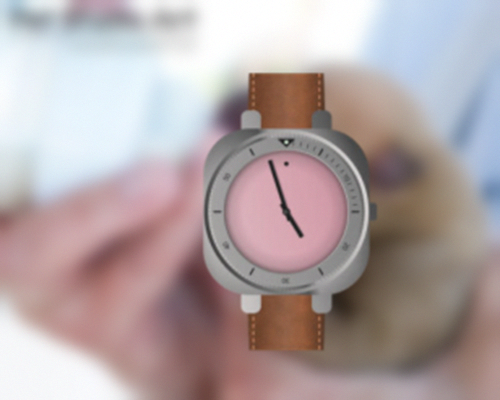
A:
4,57
